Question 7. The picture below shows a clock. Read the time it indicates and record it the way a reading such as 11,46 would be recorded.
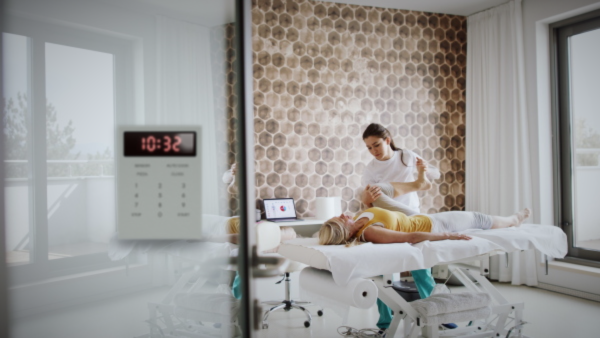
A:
10,32
